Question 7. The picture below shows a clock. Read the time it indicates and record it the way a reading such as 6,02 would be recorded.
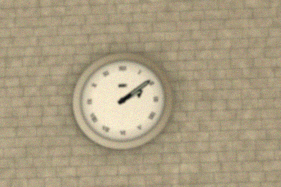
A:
2,09
